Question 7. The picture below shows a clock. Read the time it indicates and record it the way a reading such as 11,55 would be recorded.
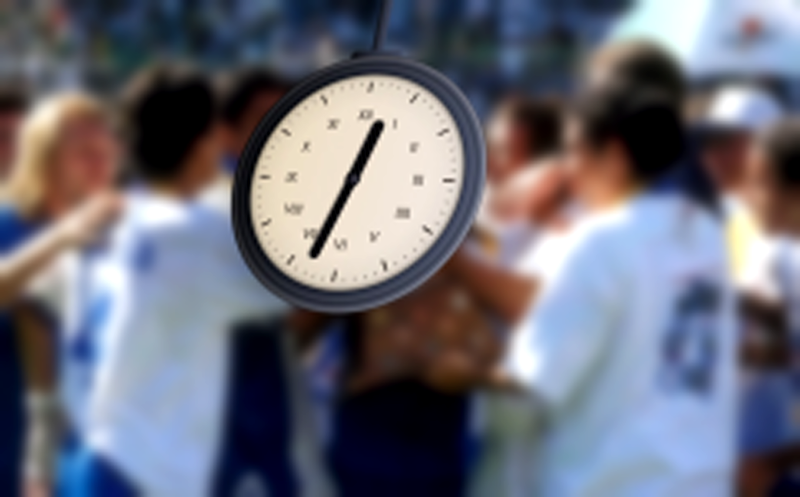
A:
12,33
